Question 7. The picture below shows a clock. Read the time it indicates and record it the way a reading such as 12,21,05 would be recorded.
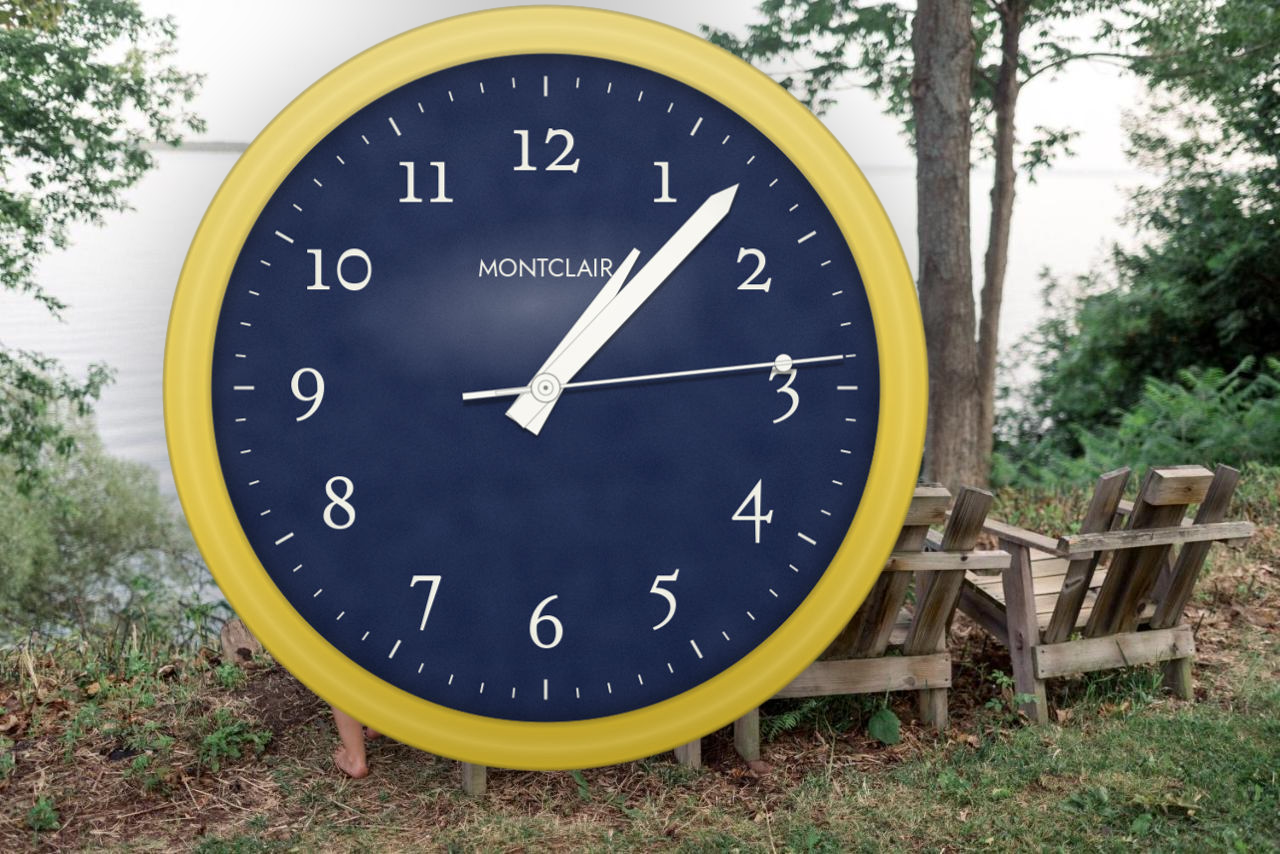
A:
1,07,14
